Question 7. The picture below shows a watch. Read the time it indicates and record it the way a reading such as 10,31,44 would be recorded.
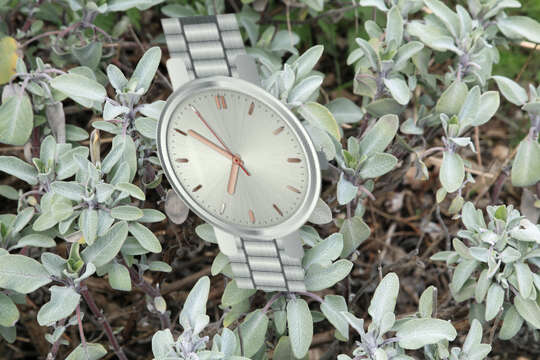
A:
6,50,55
